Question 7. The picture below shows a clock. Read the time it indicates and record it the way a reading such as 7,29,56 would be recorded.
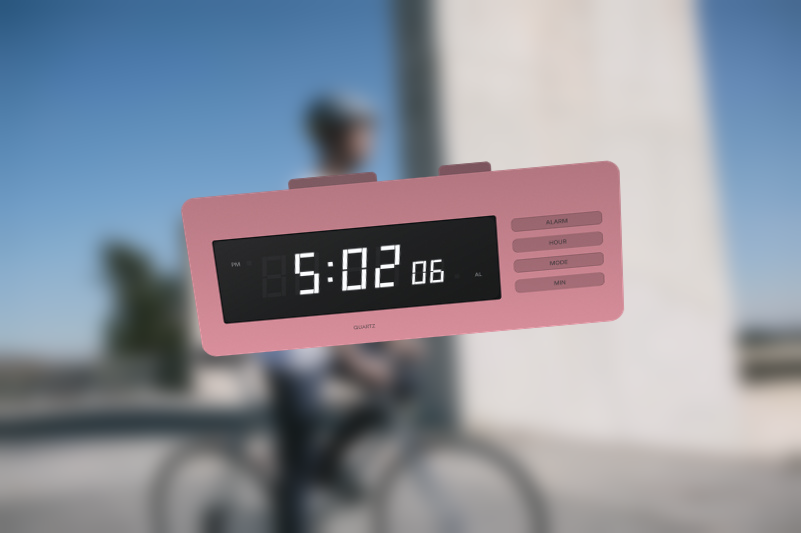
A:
5,02,06
